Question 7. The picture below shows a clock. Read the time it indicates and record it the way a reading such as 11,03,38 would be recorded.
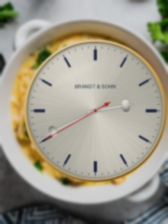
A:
2,40,40
